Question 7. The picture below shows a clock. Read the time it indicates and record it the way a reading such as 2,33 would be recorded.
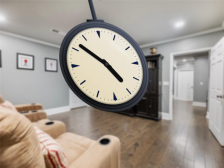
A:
4,52
